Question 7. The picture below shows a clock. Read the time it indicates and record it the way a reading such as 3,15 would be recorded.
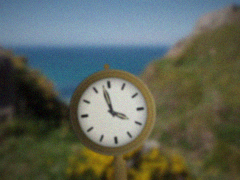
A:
3,58
